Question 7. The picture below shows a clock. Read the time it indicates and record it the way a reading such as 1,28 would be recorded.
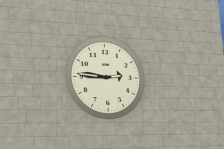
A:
2,46
